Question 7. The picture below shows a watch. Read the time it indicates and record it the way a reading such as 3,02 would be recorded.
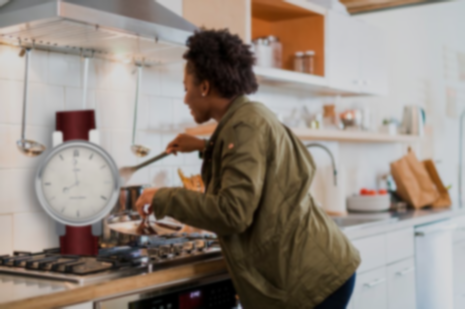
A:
7,59
